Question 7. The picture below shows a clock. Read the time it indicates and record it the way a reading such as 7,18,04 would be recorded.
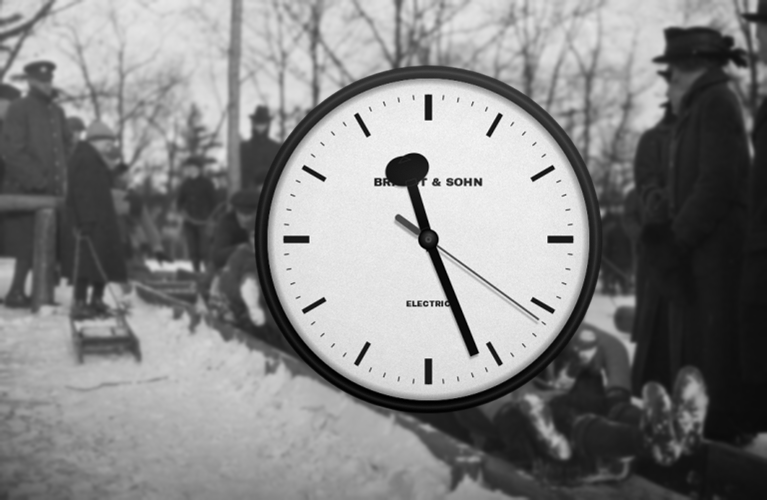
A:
11,26,21
